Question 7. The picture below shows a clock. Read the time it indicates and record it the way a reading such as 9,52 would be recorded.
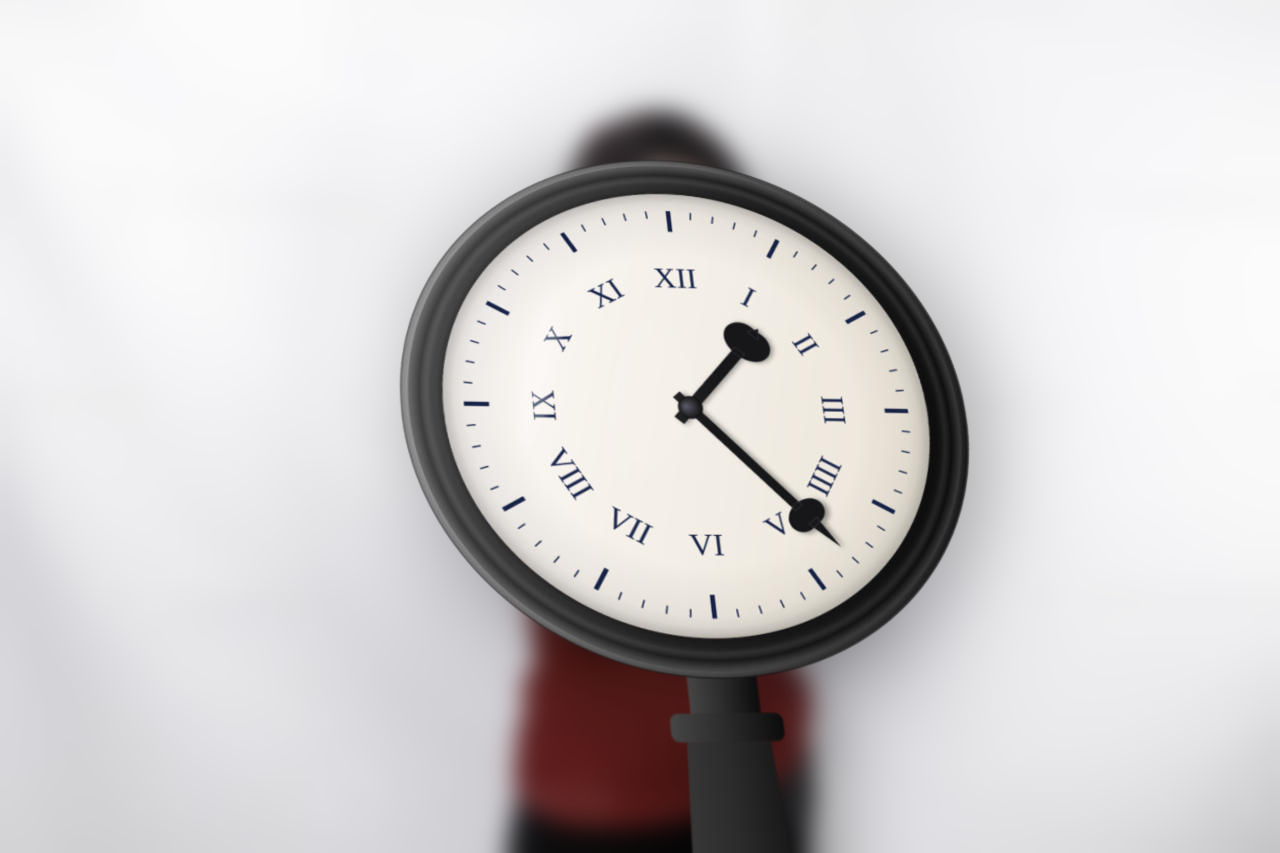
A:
1,23
